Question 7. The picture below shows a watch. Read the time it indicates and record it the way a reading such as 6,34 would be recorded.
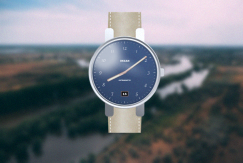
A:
8,09
